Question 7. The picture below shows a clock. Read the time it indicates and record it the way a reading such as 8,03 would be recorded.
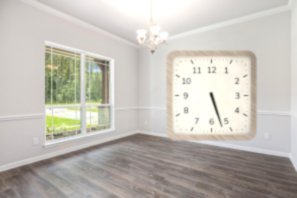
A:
5,27
